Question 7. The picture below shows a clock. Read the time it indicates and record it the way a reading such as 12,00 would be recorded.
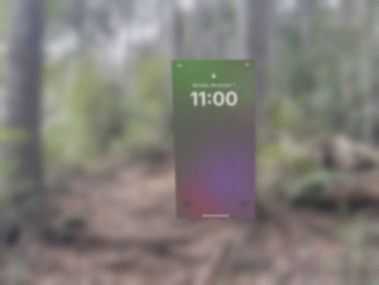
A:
11,00
